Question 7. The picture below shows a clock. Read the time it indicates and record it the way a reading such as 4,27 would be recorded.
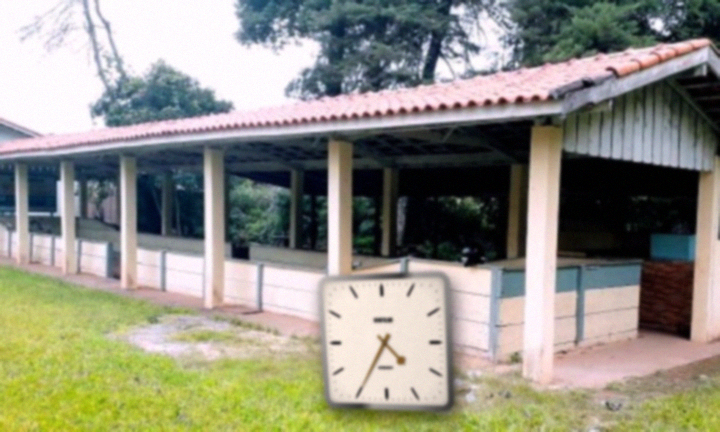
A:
4,35
